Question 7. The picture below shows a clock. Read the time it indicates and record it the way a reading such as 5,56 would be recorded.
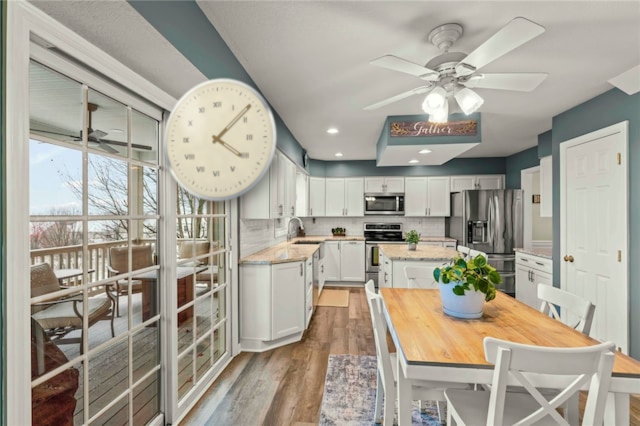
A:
4,08
